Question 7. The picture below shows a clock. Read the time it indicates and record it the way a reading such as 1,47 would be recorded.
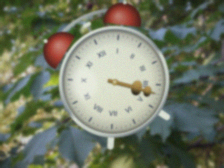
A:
4,22
